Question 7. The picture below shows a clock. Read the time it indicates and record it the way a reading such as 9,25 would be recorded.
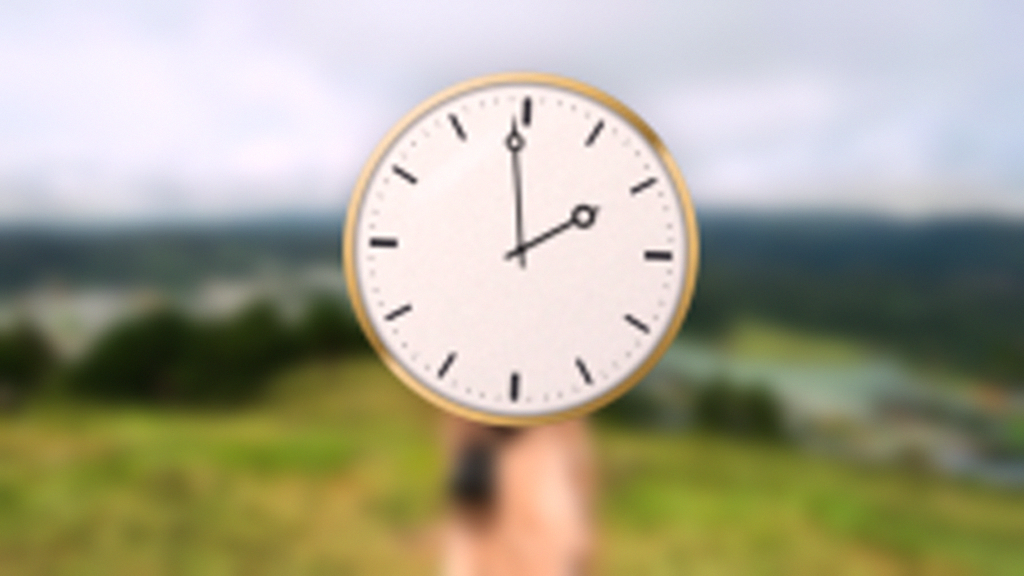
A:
1,59
